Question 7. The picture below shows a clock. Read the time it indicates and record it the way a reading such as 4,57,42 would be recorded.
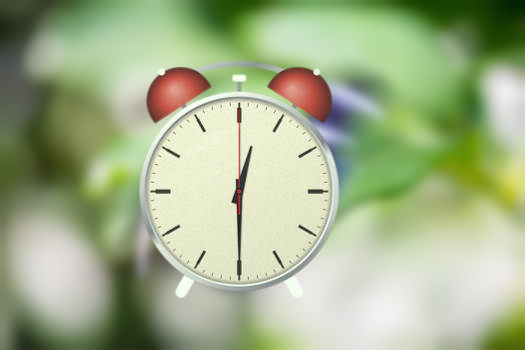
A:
12,30,00
